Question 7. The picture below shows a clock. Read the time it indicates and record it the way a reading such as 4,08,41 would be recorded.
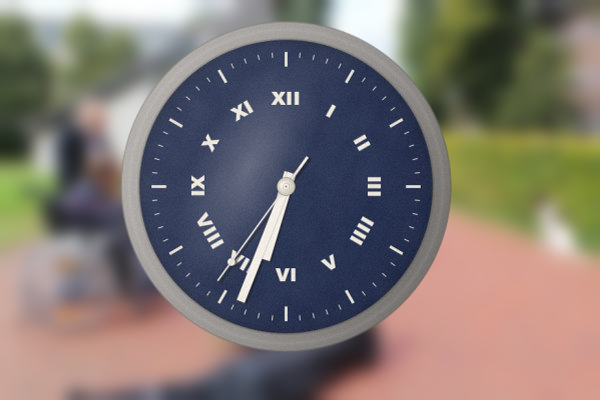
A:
6,33,36
